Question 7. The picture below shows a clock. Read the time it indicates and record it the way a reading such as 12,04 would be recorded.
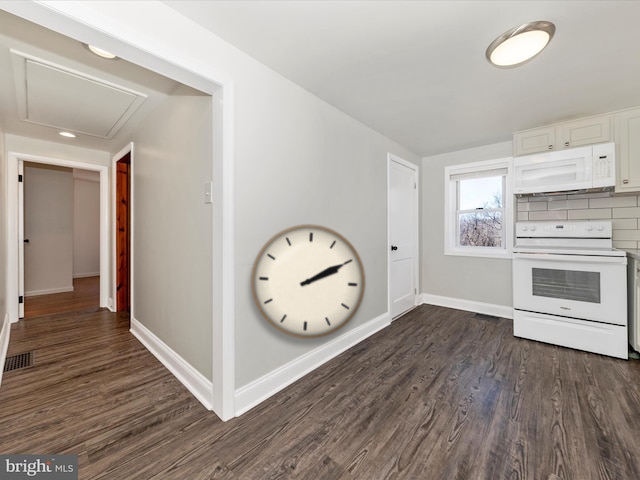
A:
2,10
